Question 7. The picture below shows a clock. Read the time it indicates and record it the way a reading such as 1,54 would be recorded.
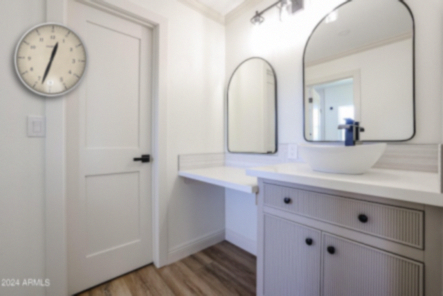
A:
12,33
